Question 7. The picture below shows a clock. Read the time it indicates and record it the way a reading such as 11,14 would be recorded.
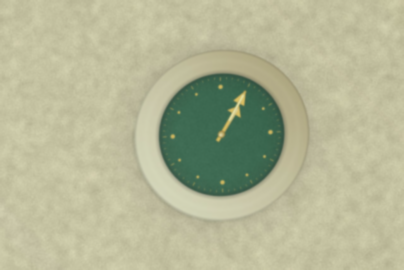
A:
1,05
